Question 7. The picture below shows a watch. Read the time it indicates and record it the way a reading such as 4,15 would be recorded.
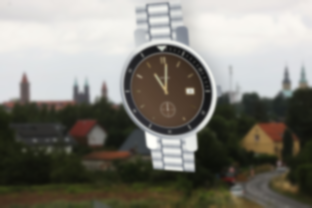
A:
11,01
